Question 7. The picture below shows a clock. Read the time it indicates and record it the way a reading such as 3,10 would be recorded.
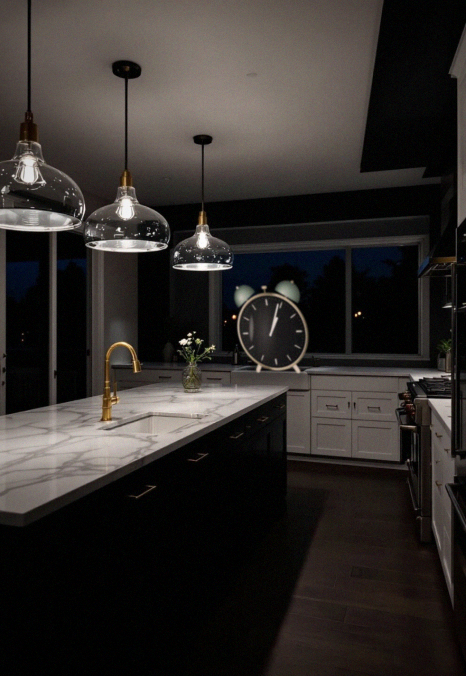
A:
1,04
